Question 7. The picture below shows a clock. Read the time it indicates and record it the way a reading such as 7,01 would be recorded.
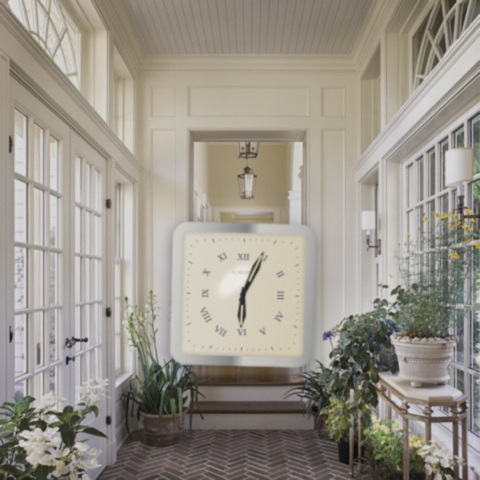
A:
6,04
